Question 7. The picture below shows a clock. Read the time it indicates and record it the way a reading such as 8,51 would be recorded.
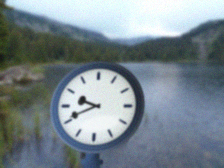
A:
9,41
